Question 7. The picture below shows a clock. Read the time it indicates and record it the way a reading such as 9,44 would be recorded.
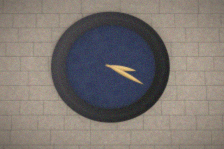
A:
3,20
